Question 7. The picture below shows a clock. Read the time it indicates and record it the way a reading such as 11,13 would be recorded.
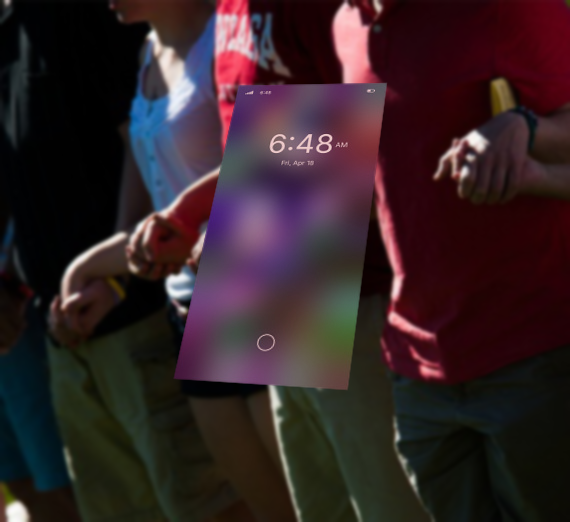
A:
6,48
